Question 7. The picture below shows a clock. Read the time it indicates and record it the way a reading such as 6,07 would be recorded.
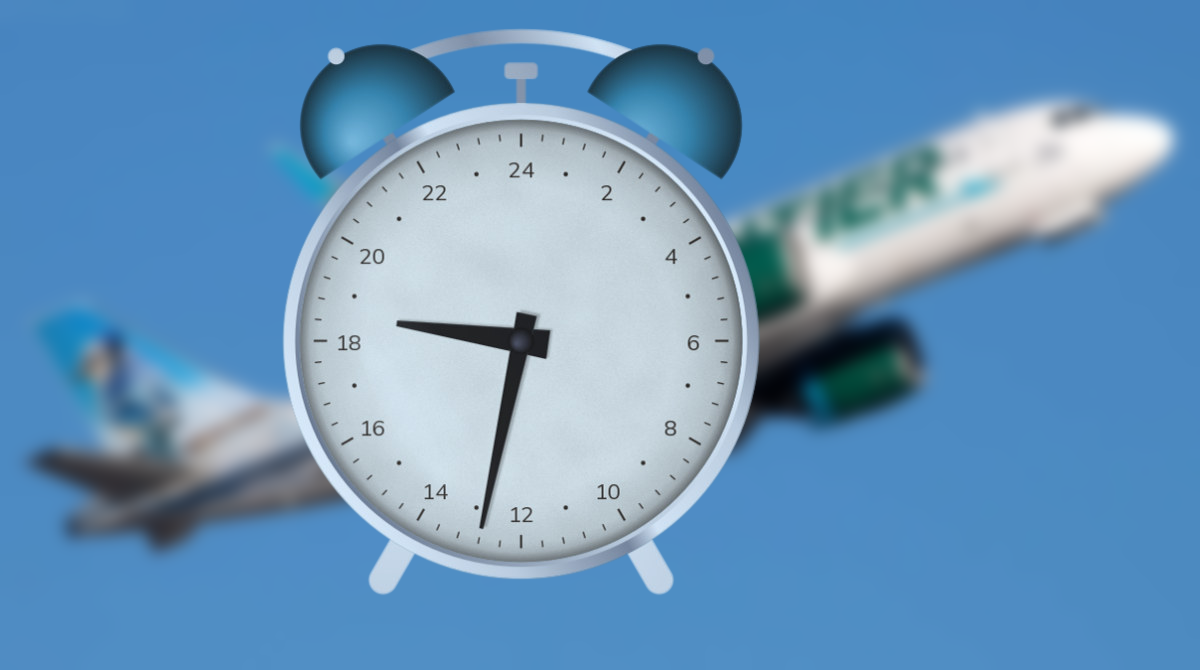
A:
18,32
